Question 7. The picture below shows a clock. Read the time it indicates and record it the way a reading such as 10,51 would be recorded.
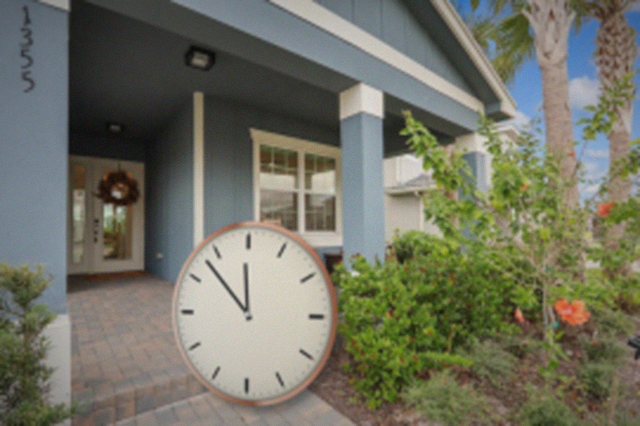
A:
11,53
